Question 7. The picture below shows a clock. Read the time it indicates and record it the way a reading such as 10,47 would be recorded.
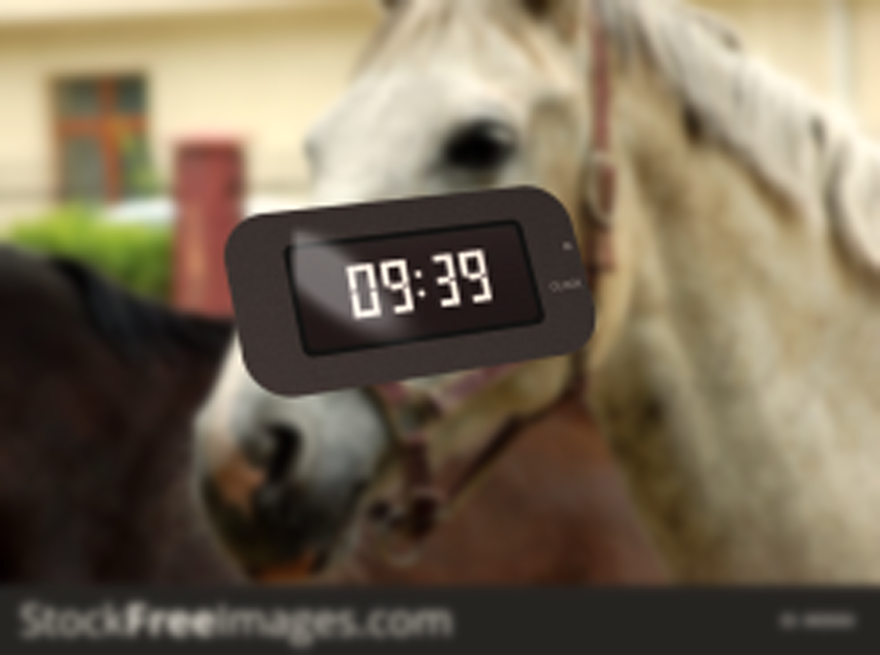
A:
9,39
